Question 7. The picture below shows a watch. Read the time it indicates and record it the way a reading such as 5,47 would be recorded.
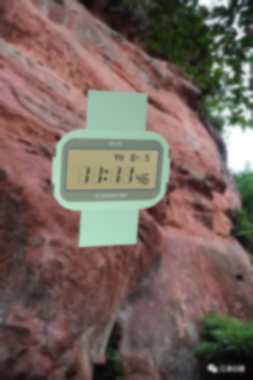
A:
11,11
